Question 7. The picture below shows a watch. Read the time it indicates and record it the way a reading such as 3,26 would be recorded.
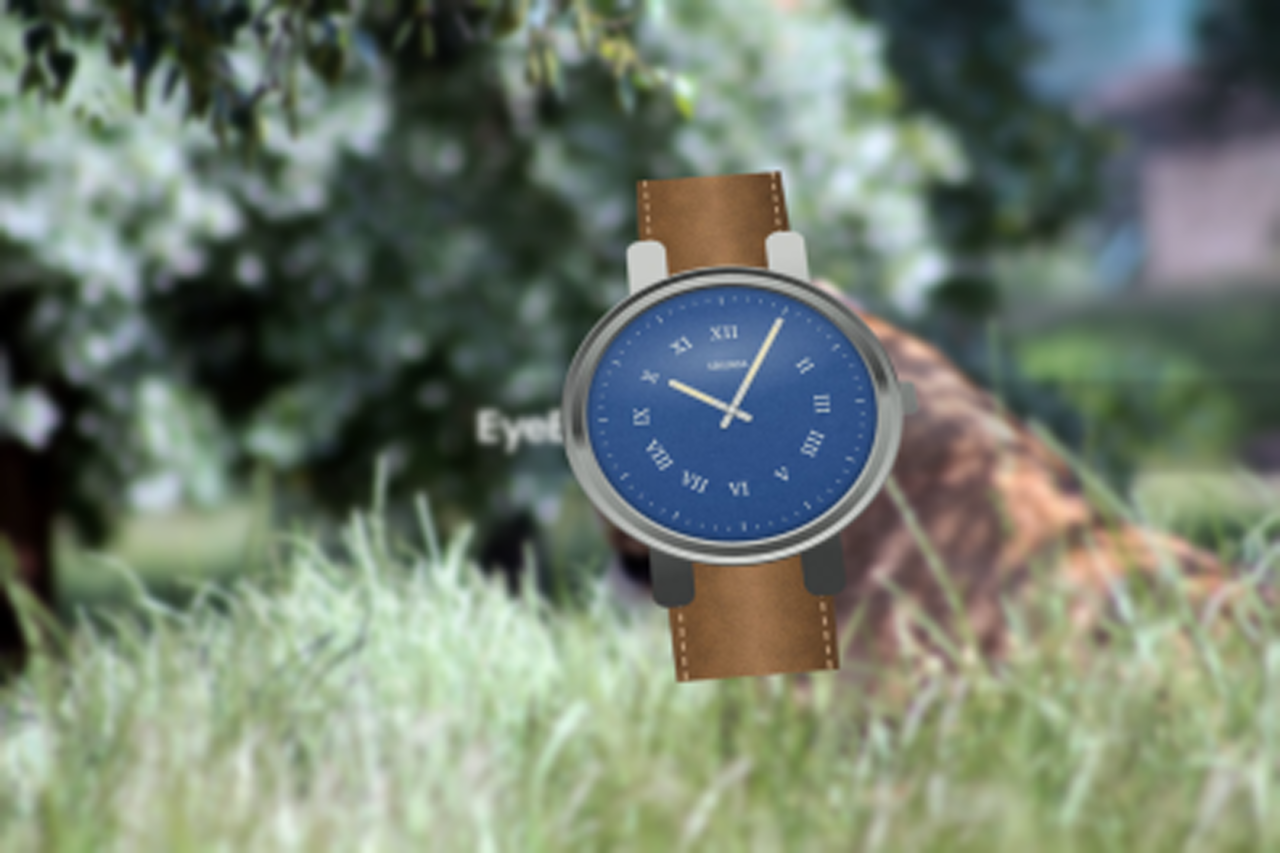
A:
10,05
